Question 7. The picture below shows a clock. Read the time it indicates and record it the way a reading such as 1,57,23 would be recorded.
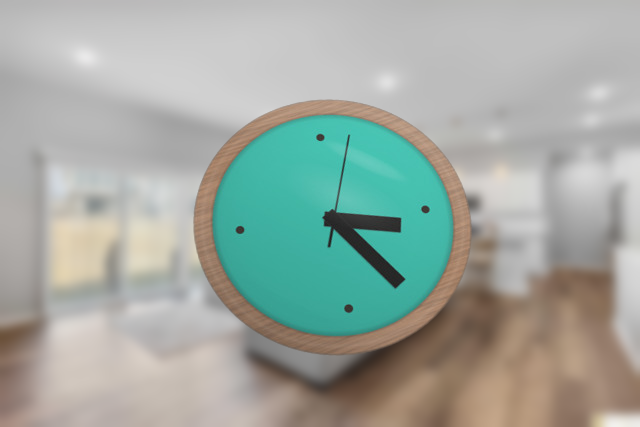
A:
3,24,03
